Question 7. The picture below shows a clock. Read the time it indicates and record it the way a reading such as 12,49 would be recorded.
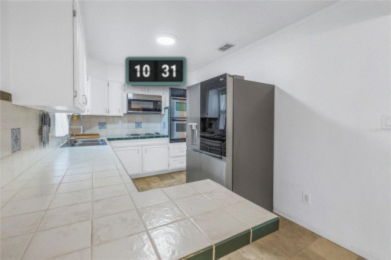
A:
10,31
